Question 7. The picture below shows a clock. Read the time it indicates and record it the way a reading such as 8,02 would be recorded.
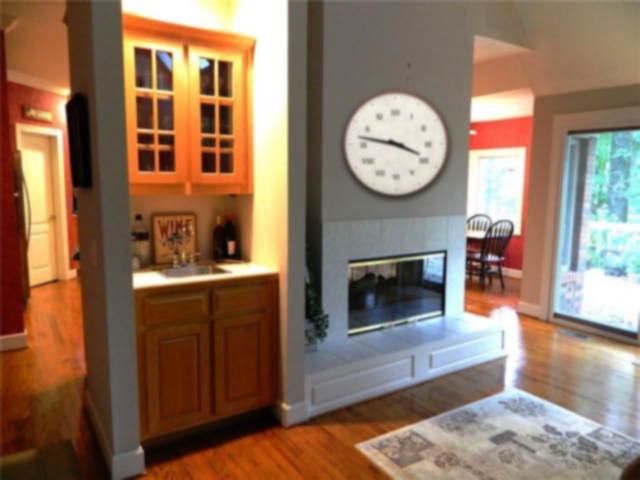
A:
3,47
